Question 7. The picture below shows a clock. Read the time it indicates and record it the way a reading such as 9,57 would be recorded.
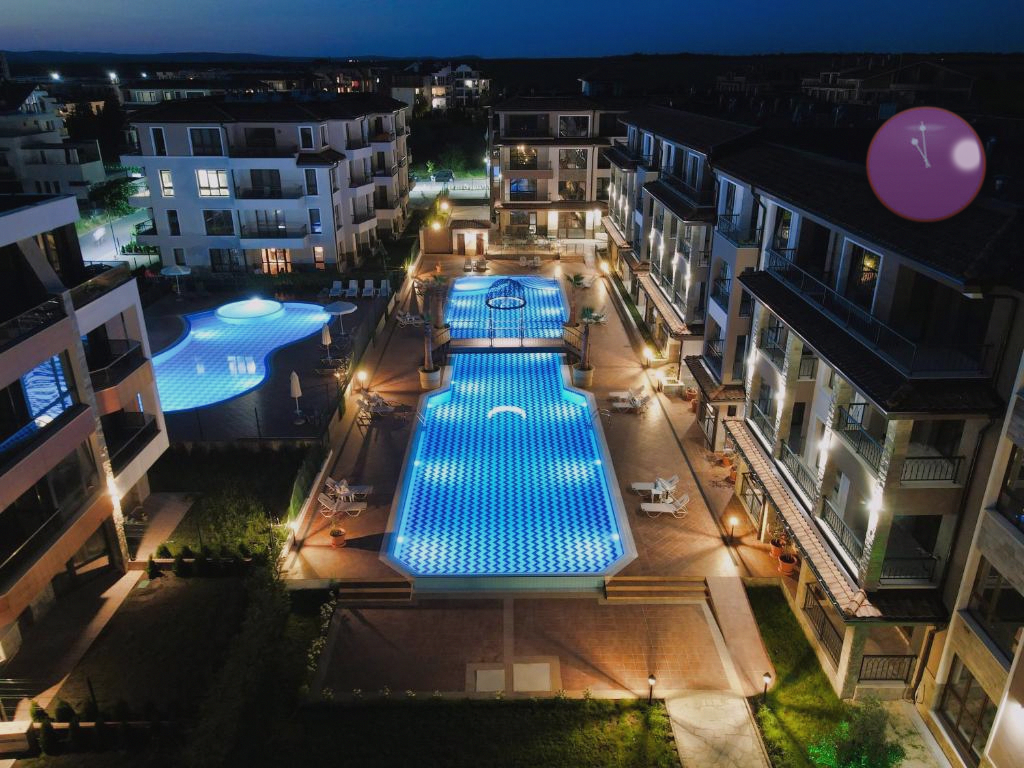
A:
10,59
